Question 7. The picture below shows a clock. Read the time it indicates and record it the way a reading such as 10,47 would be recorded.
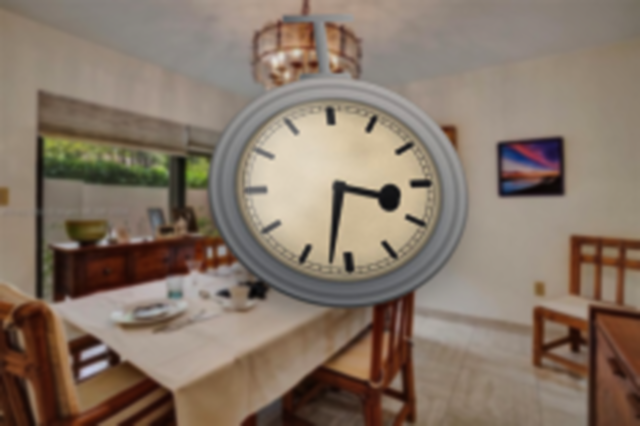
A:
3,32
